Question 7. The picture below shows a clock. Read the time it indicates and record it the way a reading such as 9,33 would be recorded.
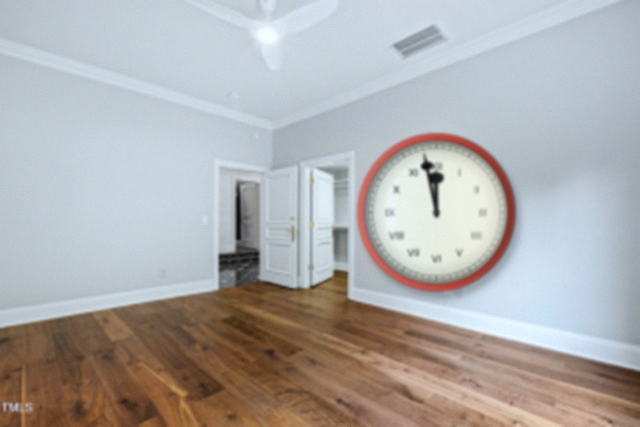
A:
11,58
